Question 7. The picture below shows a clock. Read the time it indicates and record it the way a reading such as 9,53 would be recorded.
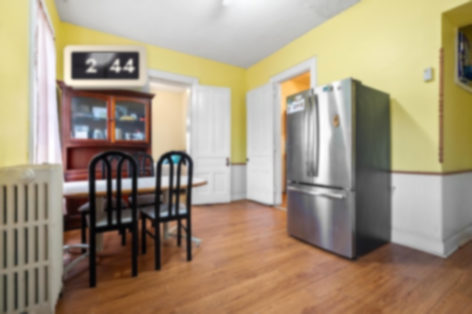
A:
2,44
